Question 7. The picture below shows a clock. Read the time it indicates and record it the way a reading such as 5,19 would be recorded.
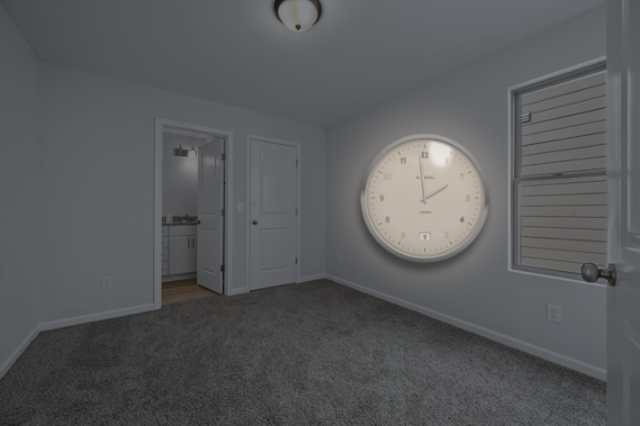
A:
1,59
